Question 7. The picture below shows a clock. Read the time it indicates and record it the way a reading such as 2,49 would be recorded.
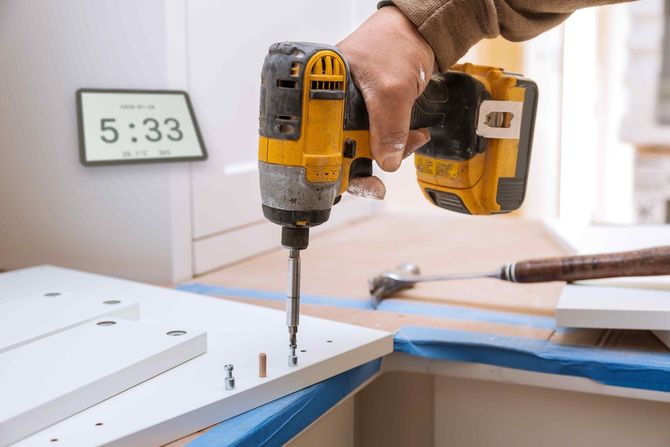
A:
5,33
